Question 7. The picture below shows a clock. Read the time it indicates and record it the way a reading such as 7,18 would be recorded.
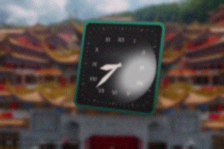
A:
8,37
